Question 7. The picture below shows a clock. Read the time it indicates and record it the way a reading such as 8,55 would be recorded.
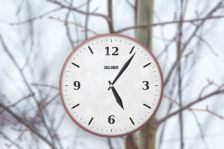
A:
5,06
